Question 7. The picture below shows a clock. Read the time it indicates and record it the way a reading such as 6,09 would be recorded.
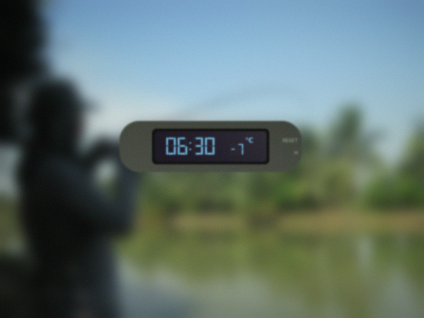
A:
6,30
